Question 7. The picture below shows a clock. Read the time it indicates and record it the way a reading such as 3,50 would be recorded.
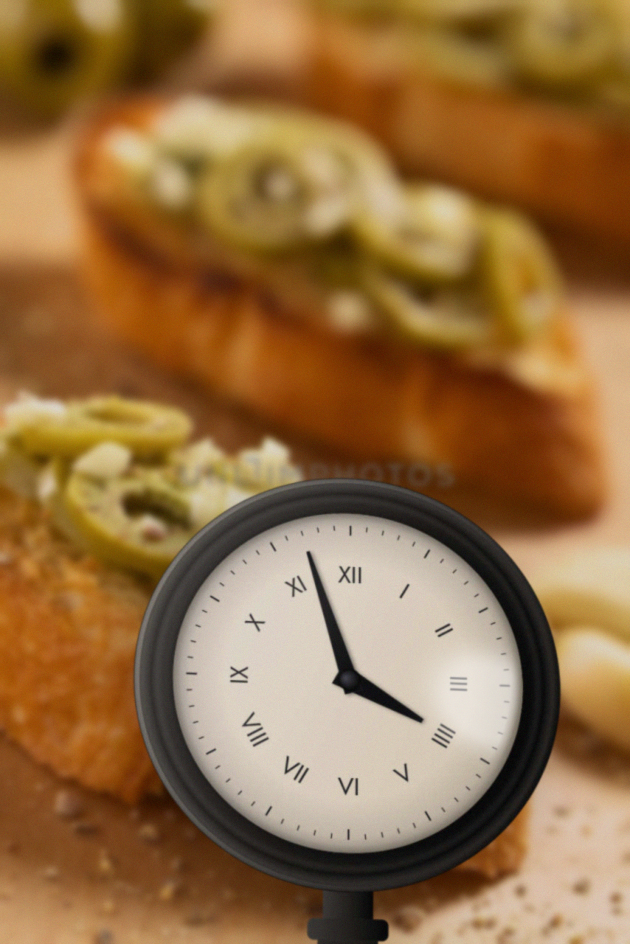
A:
3,57
